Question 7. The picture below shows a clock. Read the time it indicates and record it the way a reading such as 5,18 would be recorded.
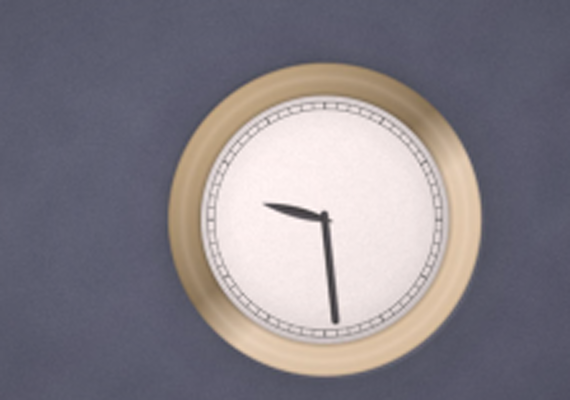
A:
9,29
